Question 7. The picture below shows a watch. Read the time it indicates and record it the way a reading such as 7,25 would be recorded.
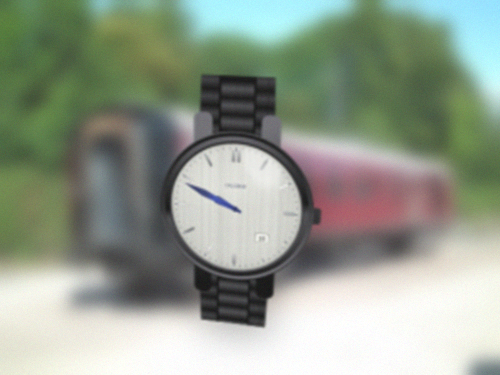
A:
9,49
